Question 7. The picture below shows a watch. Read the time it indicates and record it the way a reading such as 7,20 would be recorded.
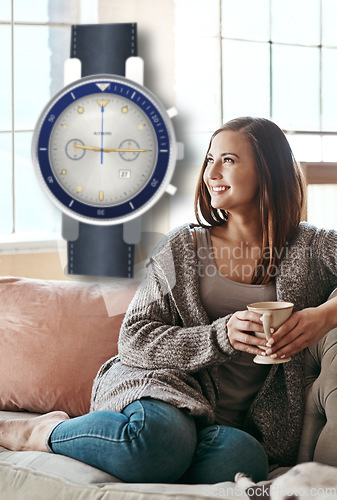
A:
9,15
